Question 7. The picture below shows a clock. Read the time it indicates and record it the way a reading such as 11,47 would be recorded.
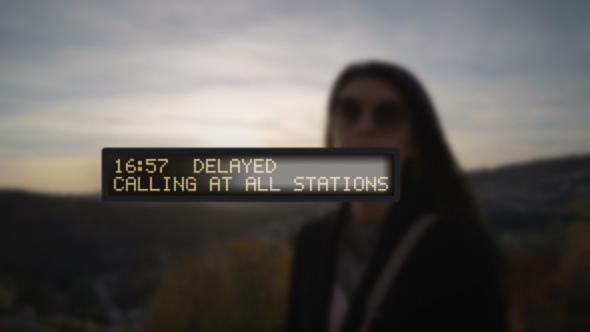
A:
16,57
